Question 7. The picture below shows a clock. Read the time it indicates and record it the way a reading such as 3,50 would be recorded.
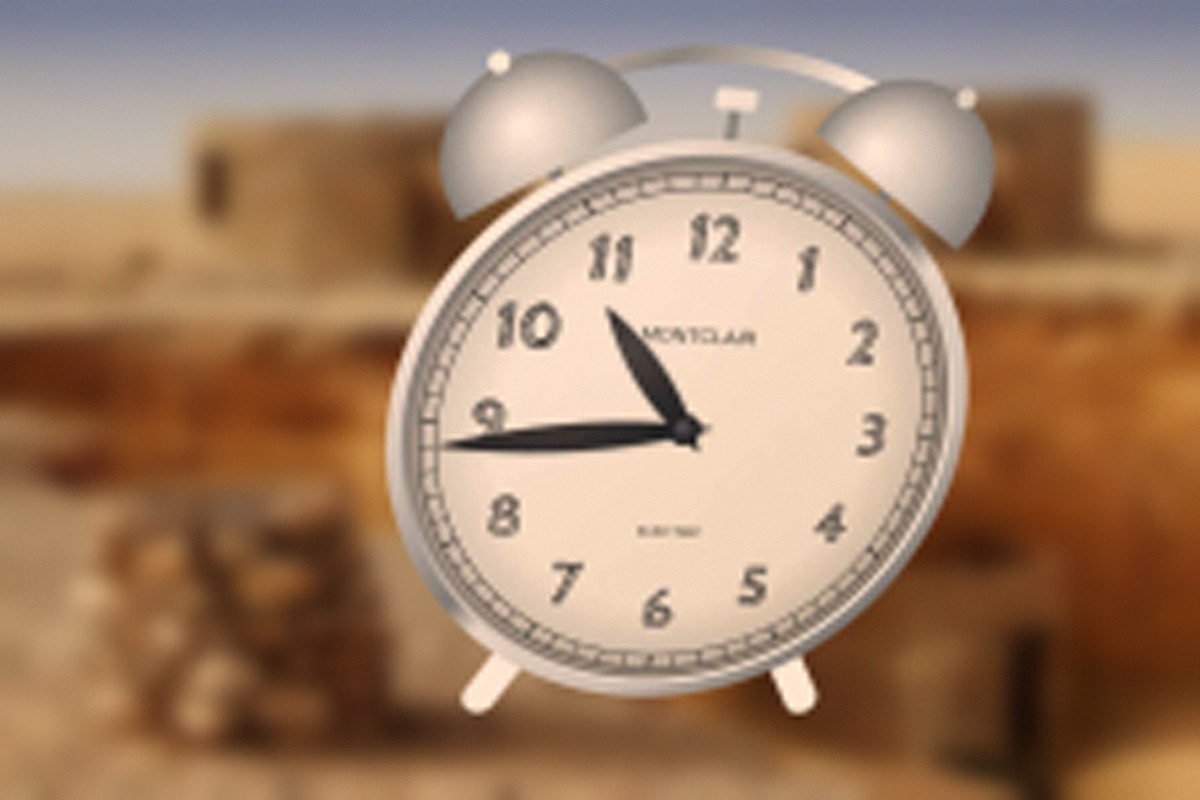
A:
10,44
